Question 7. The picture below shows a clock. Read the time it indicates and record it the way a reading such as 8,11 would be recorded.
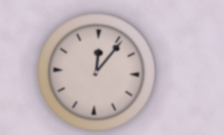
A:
12,06
